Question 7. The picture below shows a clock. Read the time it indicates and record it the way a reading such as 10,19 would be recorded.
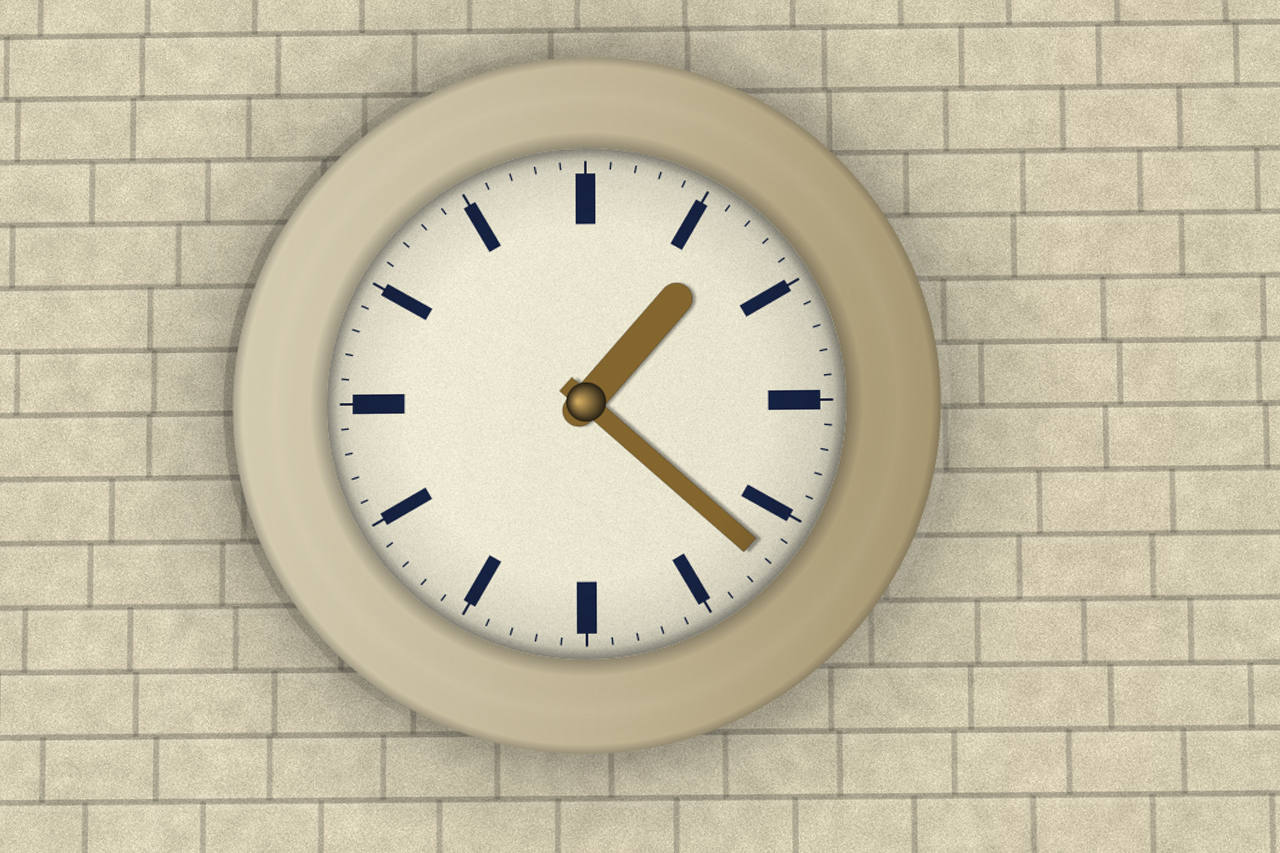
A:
1,22
